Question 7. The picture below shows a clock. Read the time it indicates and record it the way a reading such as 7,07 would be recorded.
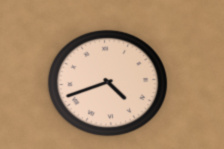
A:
4,42
